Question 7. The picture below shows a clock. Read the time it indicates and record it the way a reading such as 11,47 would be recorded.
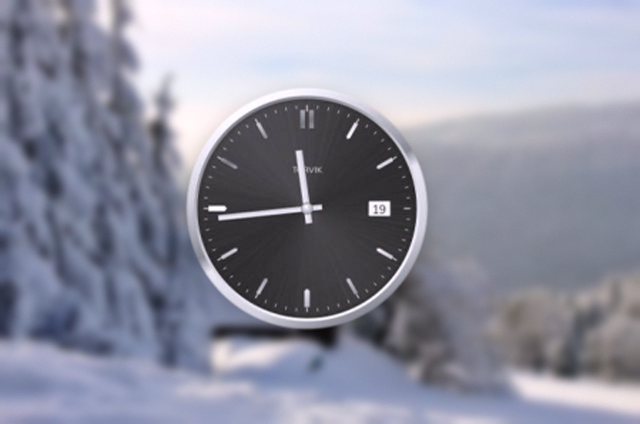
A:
11,44
